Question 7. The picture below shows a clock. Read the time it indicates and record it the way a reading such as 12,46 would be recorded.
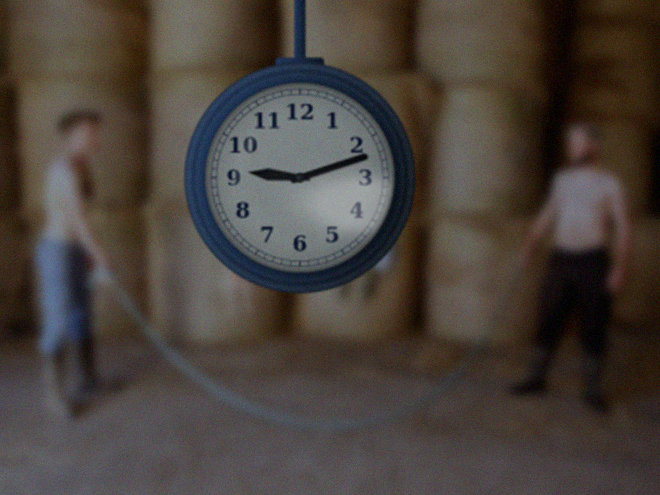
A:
9,12
